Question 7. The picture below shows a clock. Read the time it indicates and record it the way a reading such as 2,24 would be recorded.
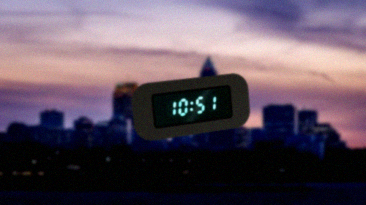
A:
10,51
